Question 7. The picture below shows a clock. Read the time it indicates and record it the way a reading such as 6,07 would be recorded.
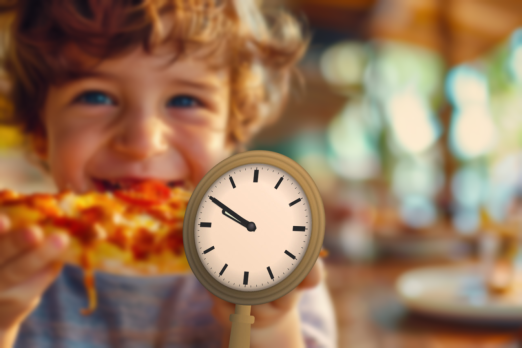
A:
9,50
